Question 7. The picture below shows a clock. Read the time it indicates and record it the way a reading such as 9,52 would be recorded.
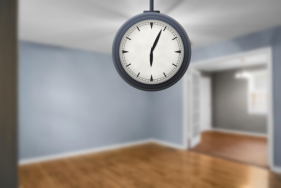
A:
6,04
